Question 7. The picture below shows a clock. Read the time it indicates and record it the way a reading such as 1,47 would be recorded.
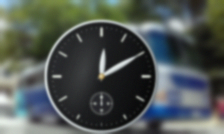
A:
12,10
